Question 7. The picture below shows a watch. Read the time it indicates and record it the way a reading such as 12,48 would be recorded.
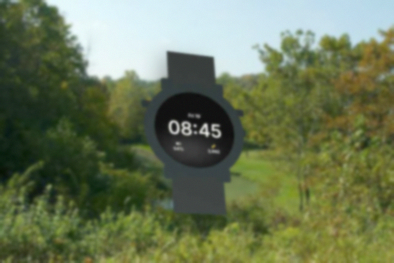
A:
8,45
